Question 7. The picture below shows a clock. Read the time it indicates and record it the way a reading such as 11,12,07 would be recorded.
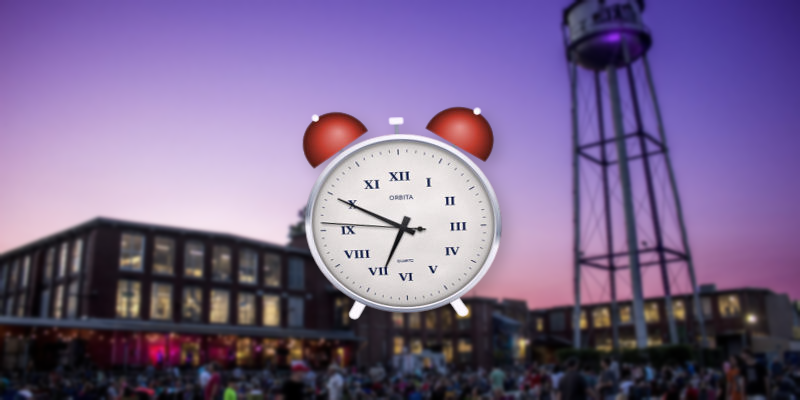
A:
6,49,46
